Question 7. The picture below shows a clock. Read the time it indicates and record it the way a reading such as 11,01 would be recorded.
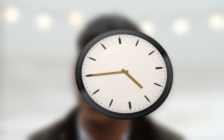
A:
4,45
